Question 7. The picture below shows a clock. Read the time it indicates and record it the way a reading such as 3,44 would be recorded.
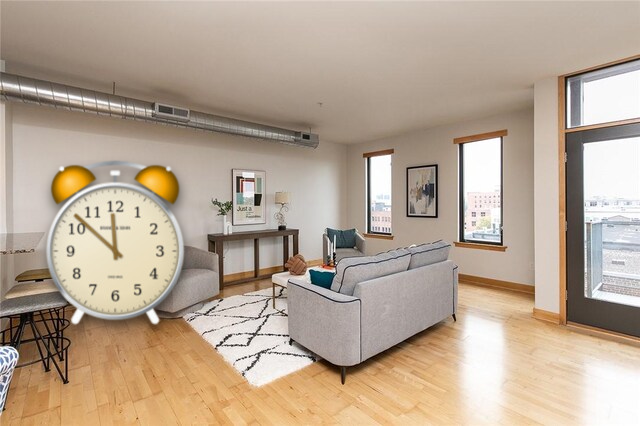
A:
11,52
